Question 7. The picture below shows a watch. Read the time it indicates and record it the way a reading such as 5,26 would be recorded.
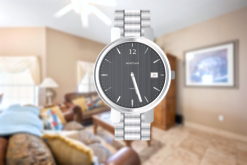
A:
5,27
